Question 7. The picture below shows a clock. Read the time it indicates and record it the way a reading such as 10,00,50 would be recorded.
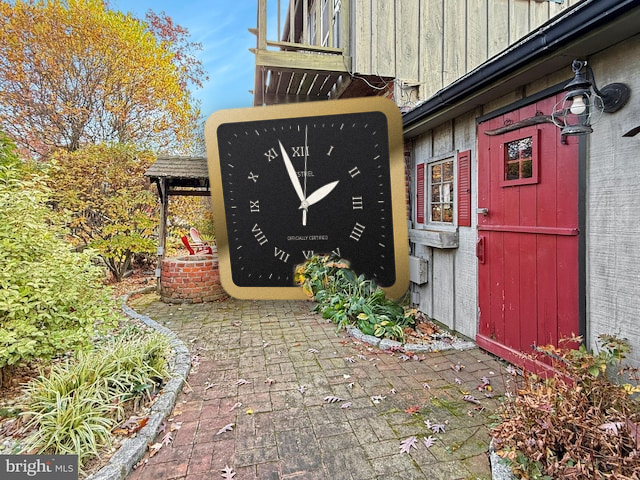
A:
1,57,01
